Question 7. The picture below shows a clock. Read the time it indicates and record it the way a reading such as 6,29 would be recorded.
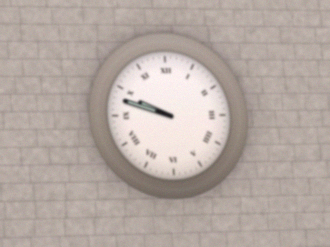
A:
9,48
